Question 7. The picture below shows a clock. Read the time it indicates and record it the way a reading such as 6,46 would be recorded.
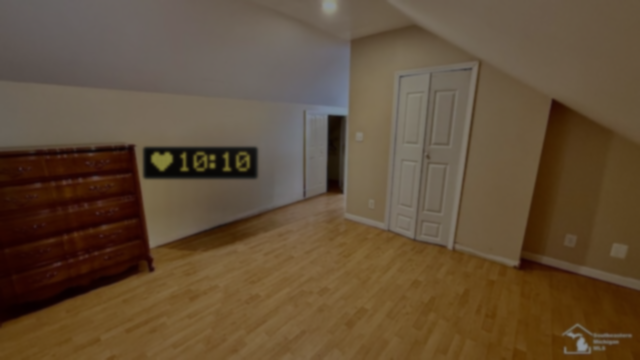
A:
10,10
